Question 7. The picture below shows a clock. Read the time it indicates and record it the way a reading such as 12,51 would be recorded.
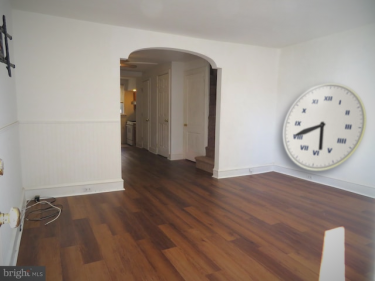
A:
5,41
